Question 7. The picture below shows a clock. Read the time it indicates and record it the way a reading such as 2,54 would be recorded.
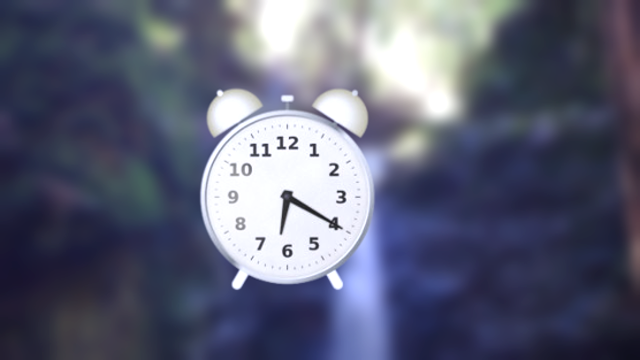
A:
6,20
